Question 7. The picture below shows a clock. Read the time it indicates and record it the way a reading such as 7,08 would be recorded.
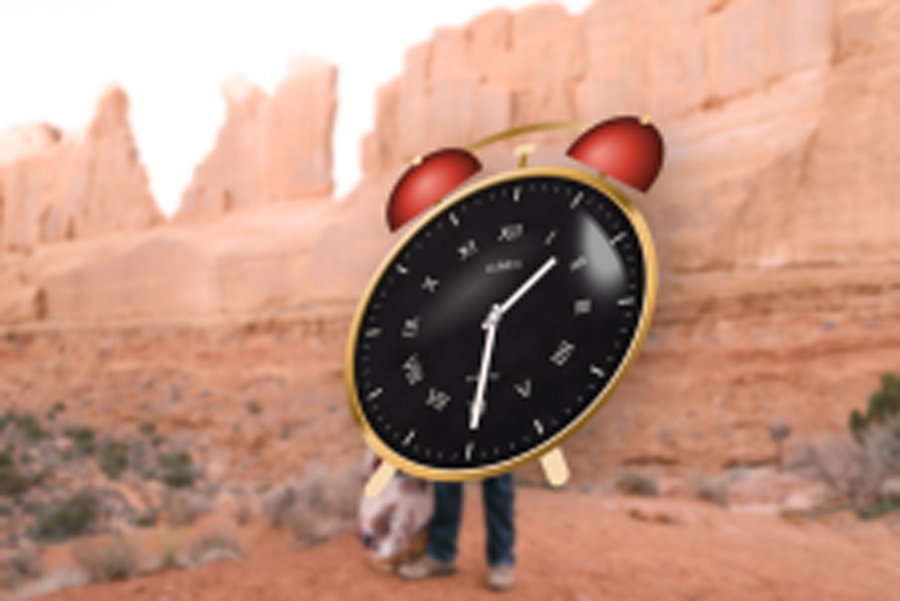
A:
1,30
